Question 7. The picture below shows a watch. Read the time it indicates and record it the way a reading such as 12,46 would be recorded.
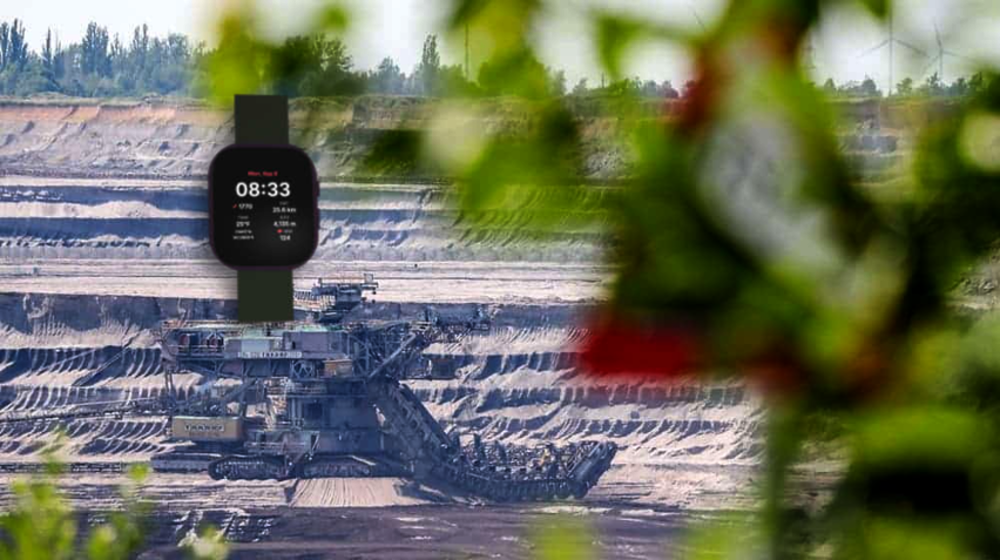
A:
8,33
